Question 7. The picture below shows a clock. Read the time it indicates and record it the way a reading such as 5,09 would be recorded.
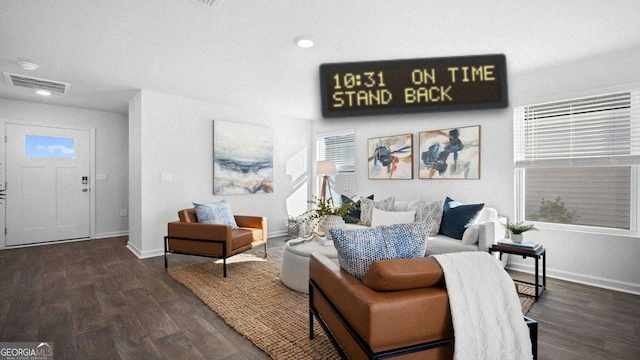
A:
10,31
